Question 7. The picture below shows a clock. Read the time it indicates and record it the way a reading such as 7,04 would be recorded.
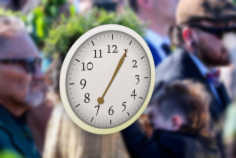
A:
7,05
